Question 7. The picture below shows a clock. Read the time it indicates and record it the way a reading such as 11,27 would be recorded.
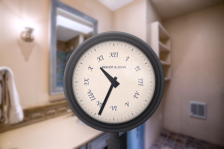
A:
10,34
